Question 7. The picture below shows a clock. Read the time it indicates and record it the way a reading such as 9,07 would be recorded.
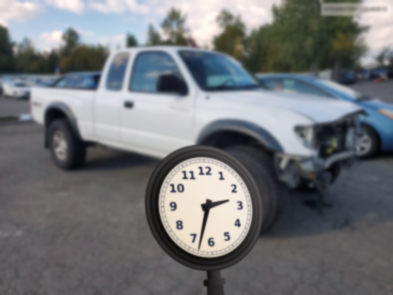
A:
2,33
